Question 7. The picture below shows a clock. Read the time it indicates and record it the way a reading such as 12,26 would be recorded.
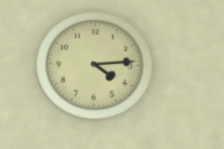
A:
4,14
